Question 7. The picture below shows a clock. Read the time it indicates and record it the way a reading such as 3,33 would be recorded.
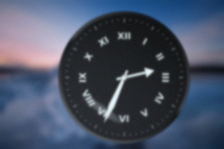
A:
2,34
